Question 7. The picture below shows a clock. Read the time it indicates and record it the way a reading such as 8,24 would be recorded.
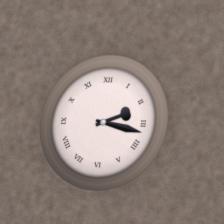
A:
2,17
